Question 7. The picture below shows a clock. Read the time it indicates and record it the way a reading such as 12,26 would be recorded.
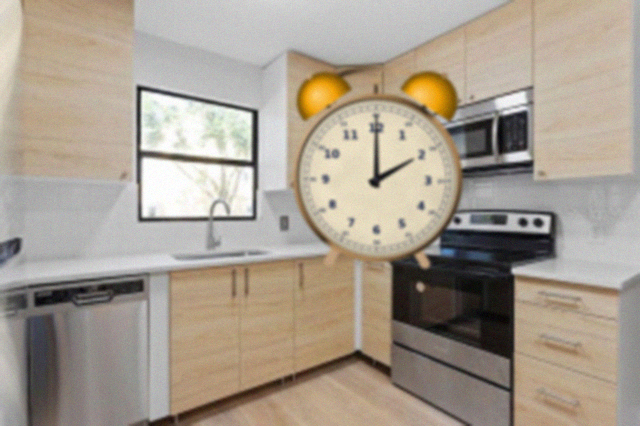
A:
2,00
